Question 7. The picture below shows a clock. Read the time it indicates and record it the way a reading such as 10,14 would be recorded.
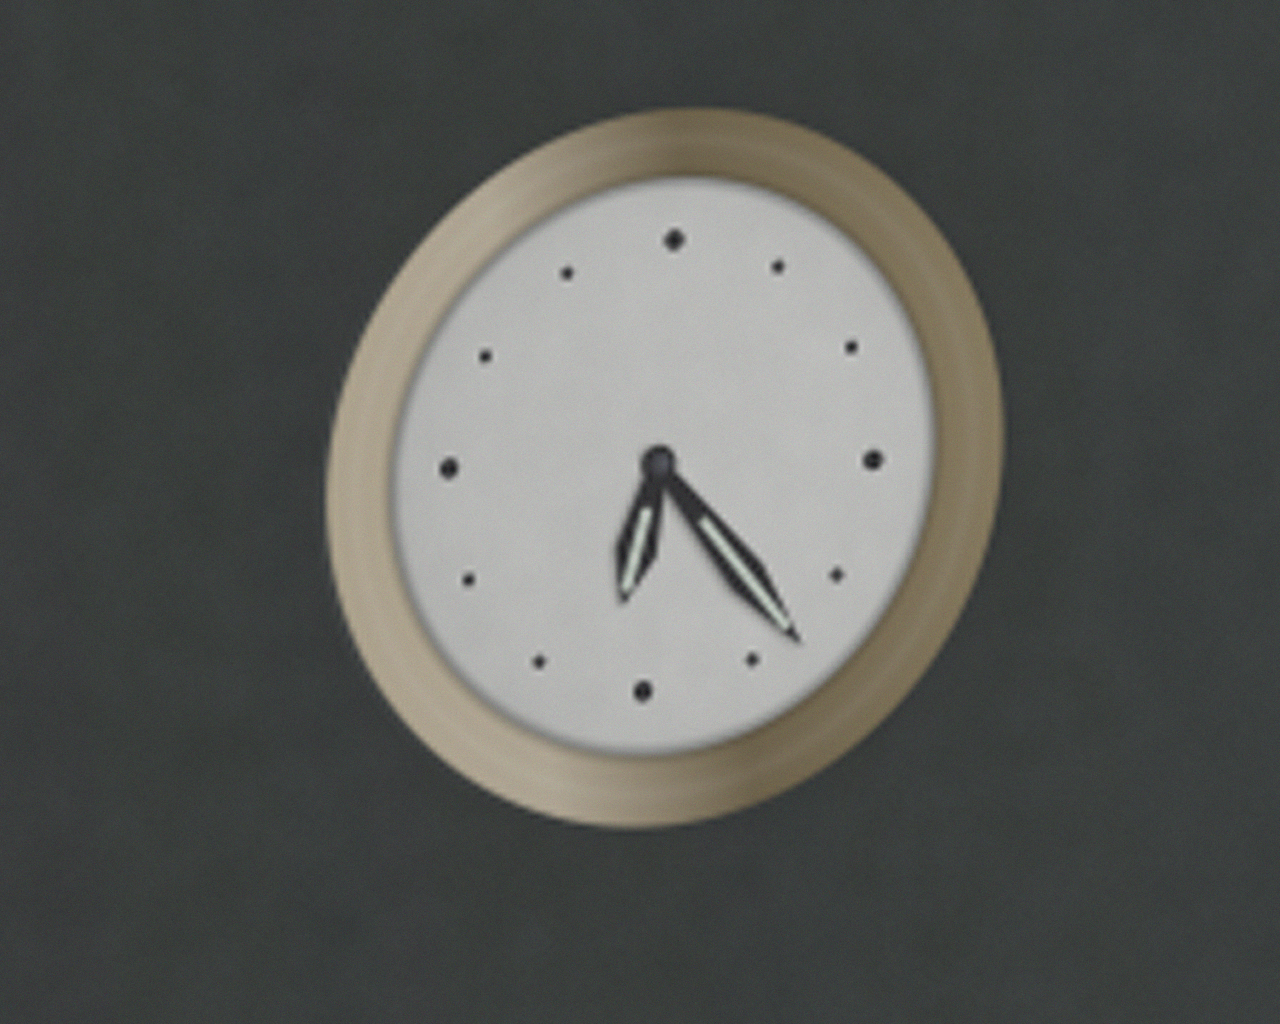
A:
6,23
